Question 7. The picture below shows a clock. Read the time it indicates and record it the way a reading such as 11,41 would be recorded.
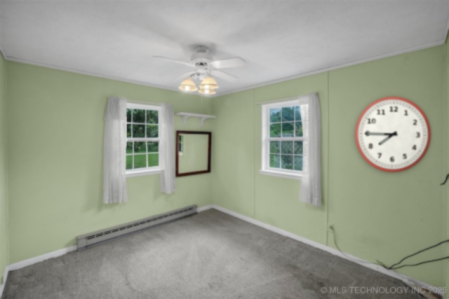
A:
7,45
